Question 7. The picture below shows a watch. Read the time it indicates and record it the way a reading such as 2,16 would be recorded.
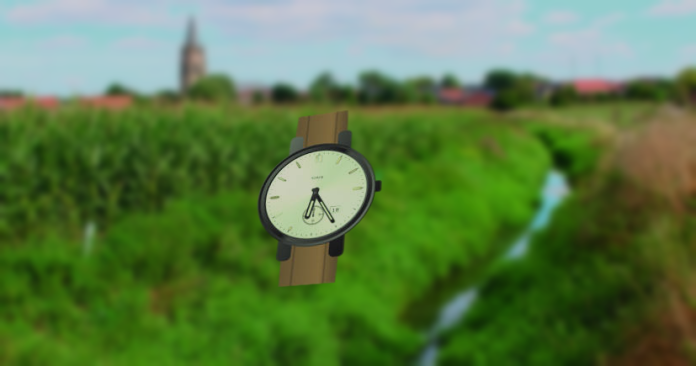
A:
6,25
